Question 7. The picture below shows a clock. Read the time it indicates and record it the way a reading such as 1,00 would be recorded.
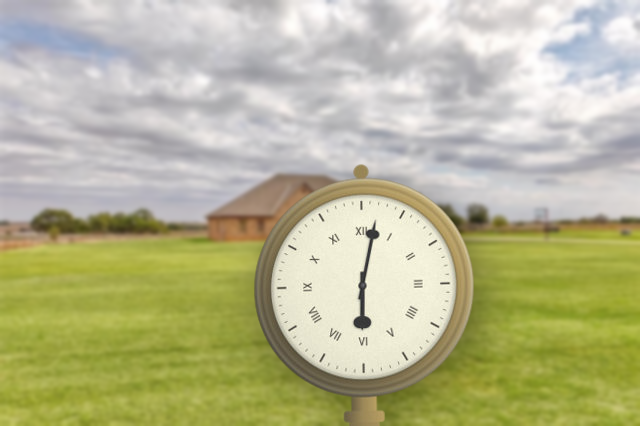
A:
6,02
